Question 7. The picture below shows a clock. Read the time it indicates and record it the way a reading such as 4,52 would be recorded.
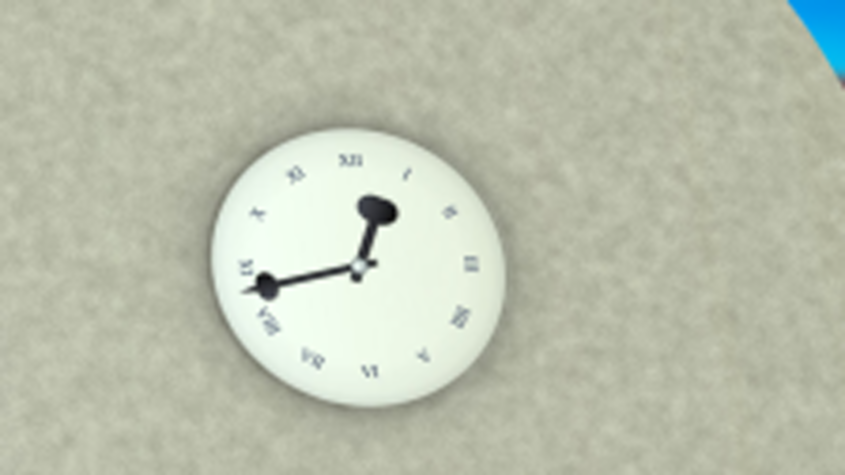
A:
12,43
